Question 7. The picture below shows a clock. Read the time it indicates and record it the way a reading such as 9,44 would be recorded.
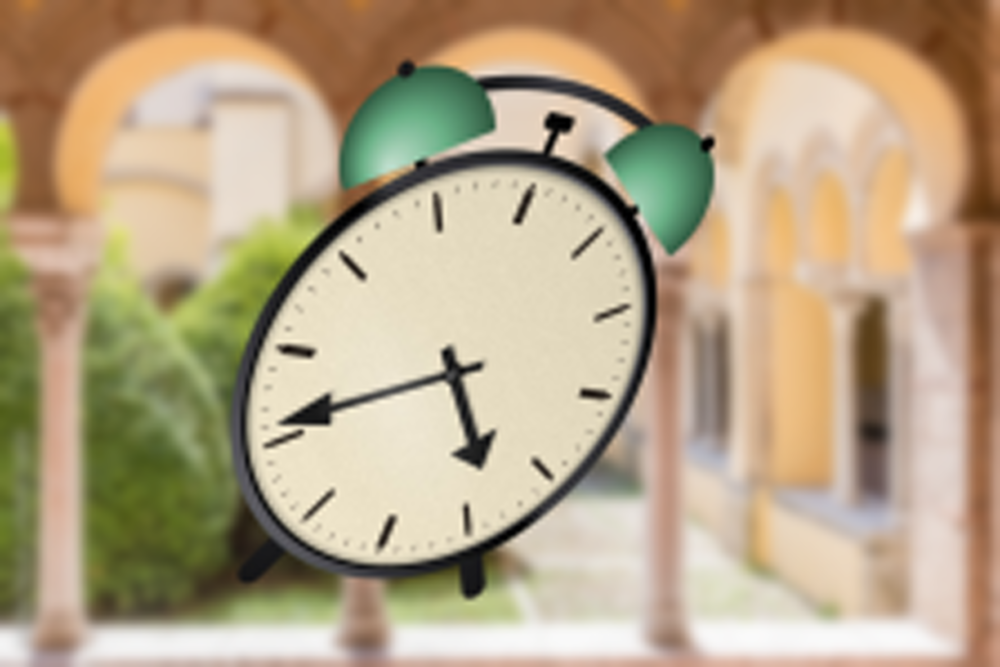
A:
4,41
